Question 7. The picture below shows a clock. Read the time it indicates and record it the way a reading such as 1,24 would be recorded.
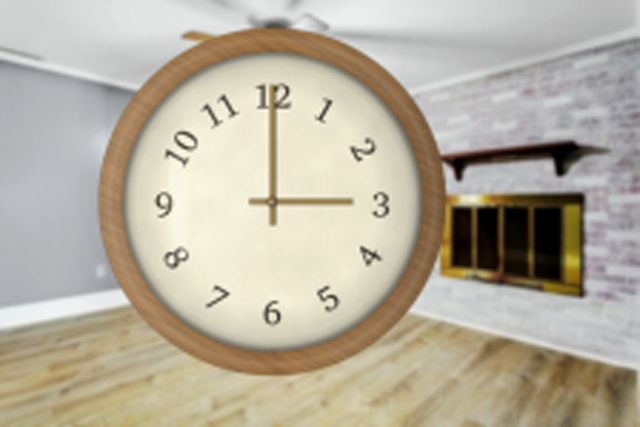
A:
3,00
